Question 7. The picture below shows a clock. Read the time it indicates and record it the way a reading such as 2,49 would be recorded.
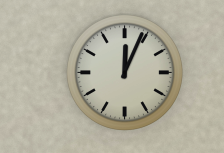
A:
12,04
